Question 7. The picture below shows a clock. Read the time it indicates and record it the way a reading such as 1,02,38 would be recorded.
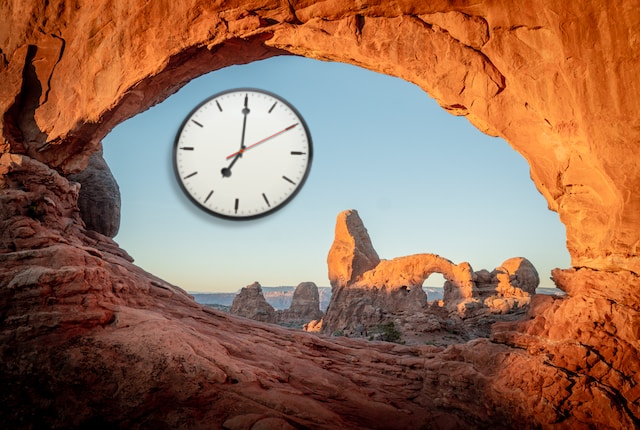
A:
7,00,10
